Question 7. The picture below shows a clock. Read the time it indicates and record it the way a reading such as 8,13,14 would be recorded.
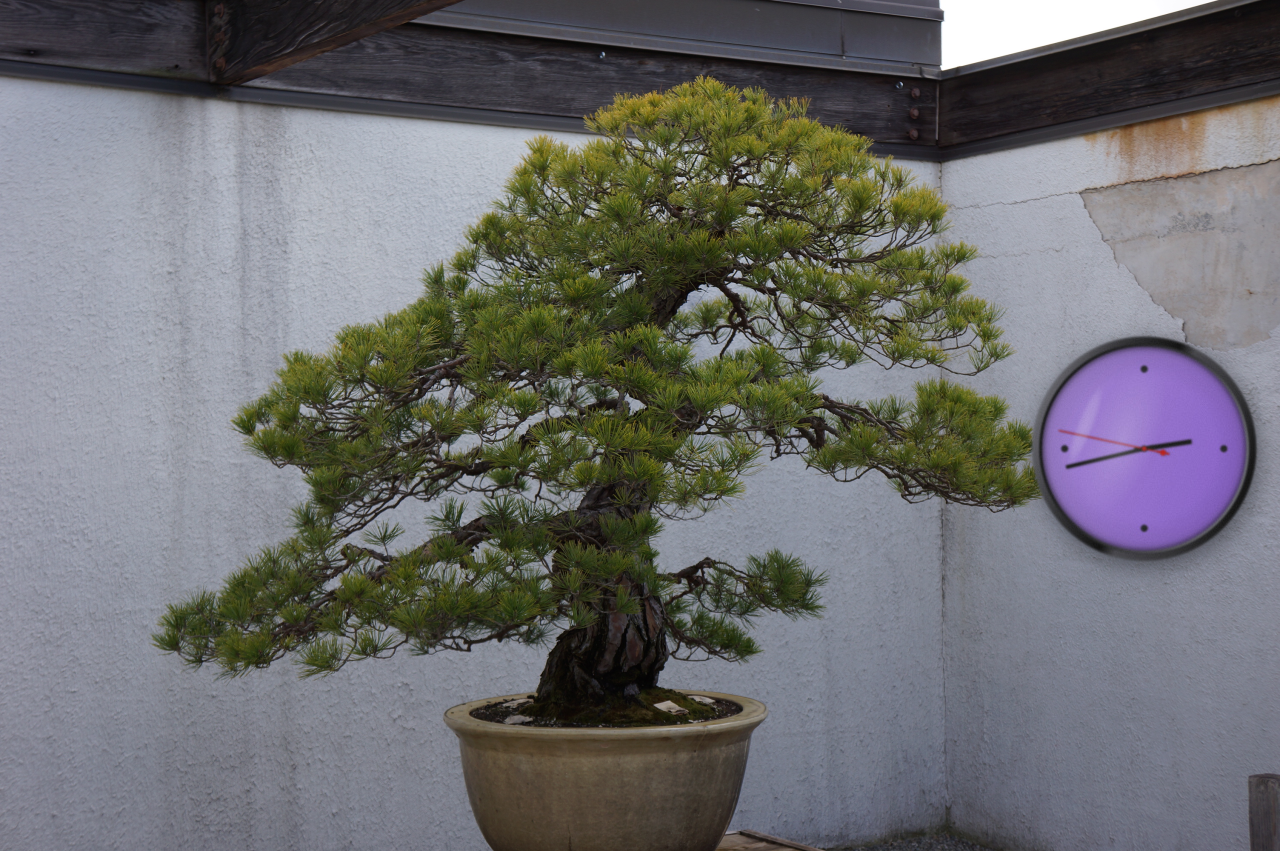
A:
2,42,47
